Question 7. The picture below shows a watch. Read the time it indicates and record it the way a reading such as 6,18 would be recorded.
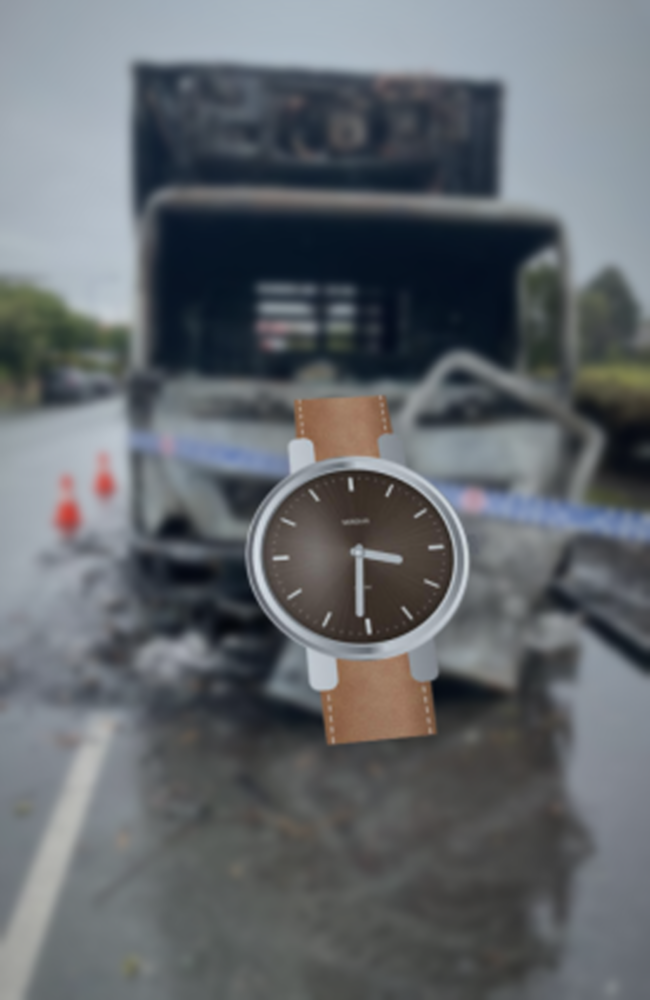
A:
3,31
